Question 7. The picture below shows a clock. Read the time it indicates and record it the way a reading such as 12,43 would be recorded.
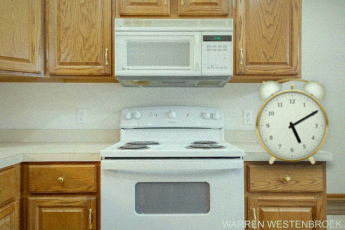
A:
5,10
